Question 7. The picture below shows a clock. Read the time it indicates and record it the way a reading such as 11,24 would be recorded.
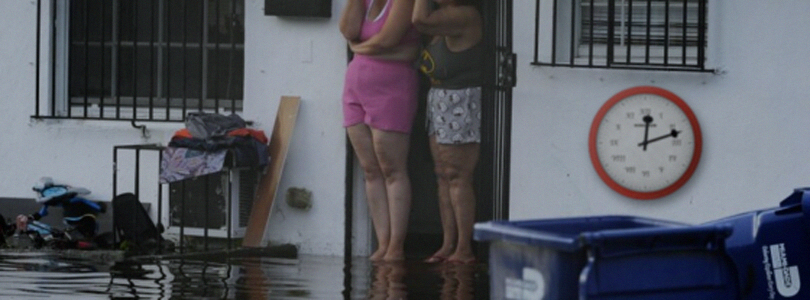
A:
12,12
